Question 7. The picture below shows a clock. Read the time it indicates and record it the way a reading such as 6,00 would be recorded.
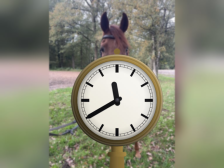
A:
11,40
